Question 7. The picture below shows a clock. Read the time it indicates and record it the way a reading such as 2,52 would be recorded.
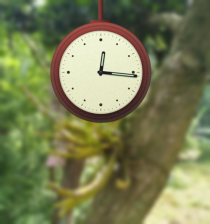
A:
12,16
